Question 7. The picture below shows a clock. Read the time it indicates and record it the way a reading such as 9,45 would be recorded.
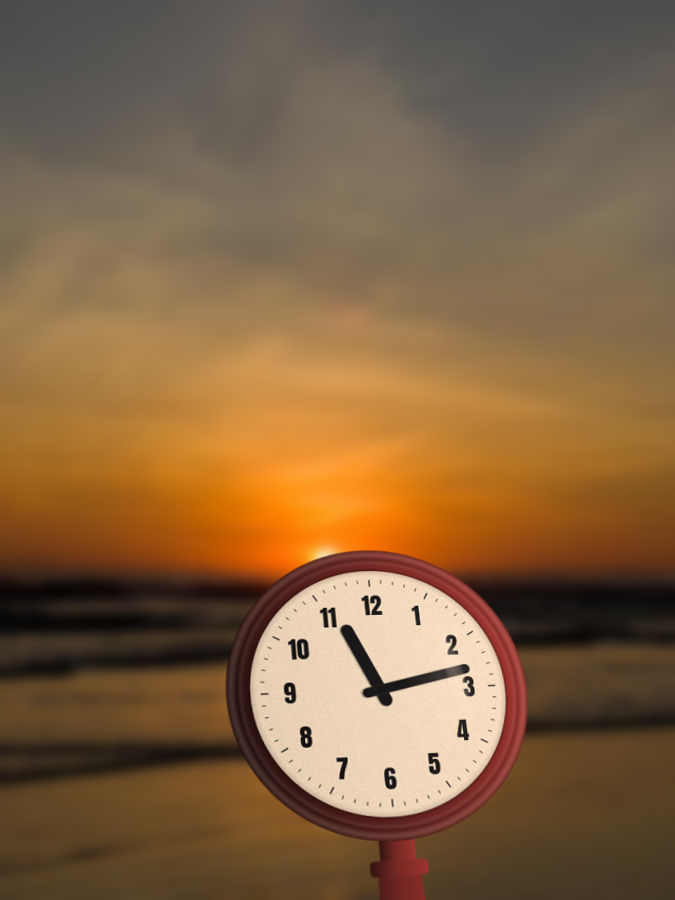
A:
11,13
